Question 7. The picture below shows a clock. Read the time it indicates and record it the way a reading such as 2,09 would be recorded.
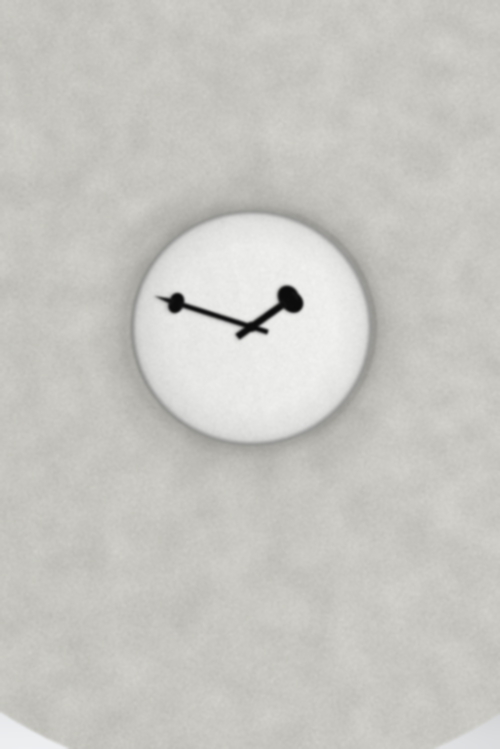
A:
1,48
